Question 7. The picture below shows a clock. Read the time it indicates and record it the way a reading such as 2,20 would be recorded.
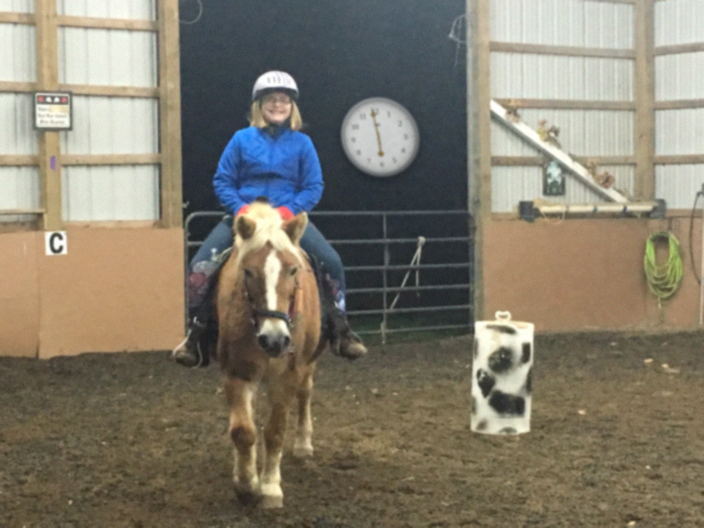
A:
5,59
